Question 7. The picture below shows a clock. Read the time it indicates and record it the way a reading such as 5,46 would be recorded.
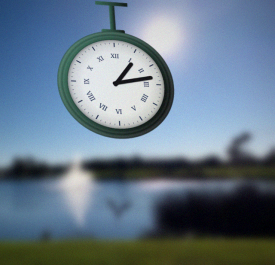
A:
1,13
